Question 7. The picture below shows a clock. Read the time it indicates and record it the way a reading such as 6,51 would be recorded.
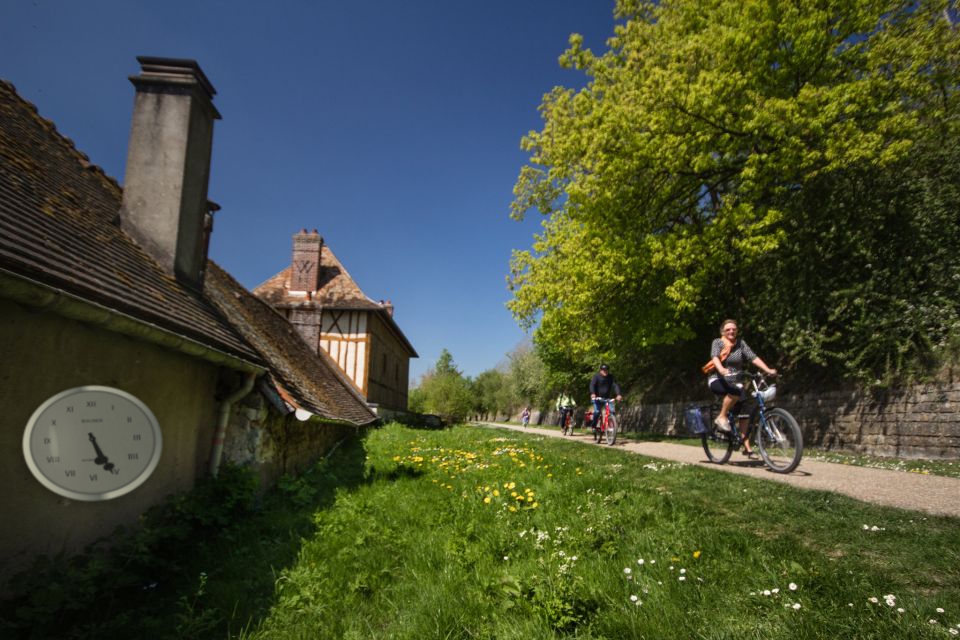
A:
5,26
